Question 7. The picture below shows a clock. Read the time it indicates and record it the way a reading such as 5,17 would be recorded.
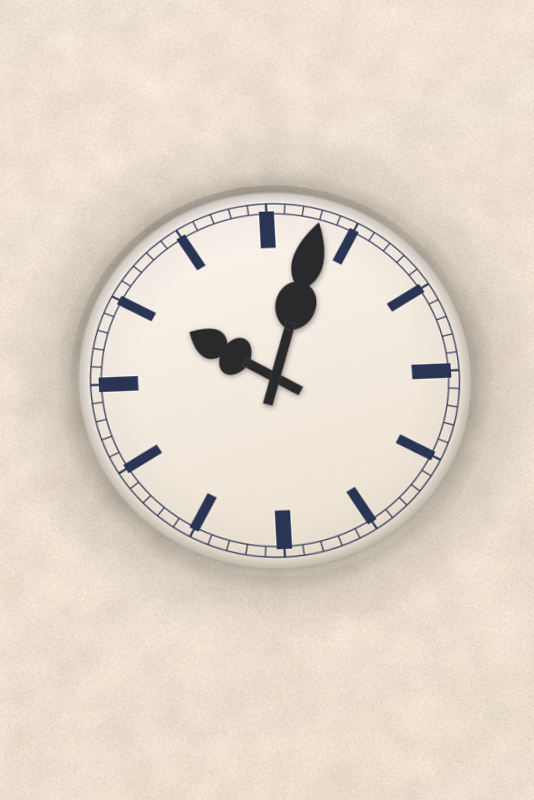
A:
10,03
